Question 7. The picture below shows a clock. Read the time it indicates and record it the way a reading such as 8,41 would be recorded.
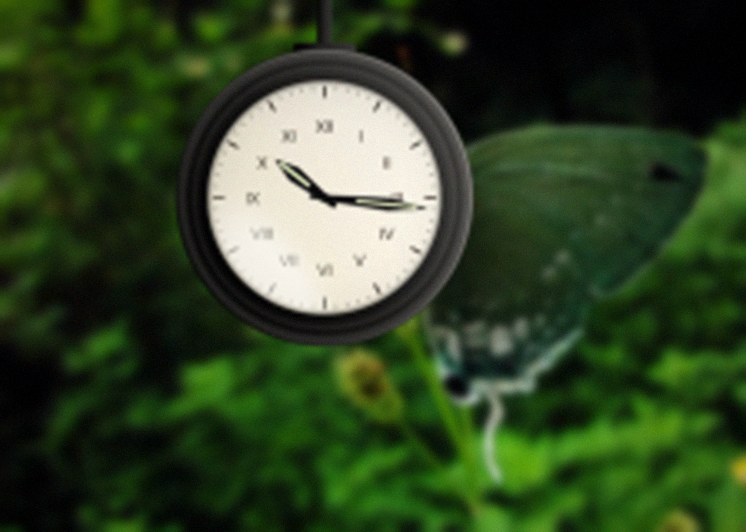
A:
10,16
